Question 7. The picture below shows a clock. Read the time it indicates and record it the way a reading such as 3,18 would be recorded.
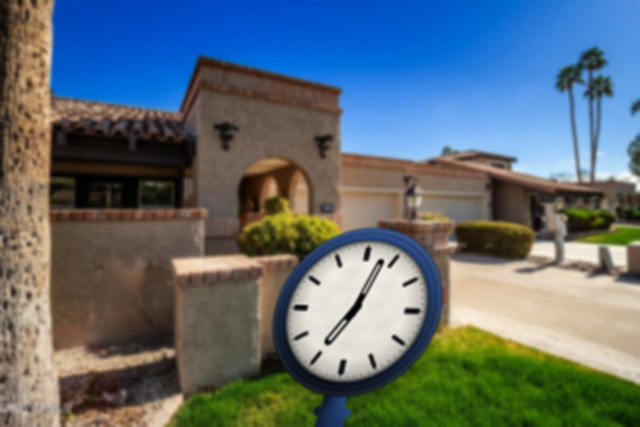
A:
7,03
